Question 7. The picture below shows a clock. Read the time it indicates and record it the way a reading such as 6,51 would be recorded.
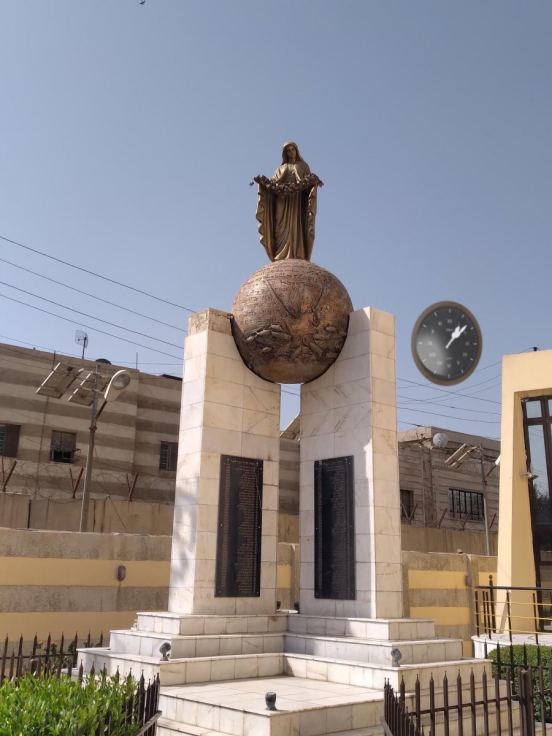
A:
1,08
